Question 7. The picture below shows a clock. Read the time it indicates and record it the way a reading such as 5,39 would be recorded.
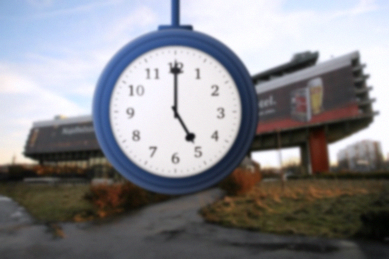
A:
5,00
